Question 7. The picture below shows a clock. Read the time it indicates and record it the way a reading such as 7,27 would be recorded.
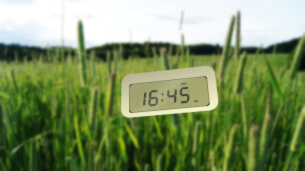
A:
16,45
